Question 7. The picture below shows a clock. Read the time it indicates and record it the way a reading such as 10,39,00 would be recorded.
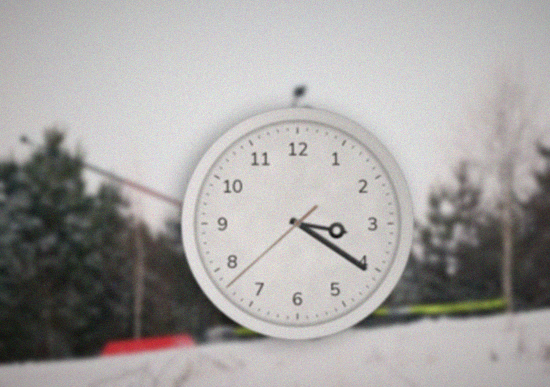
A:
3,20,38
